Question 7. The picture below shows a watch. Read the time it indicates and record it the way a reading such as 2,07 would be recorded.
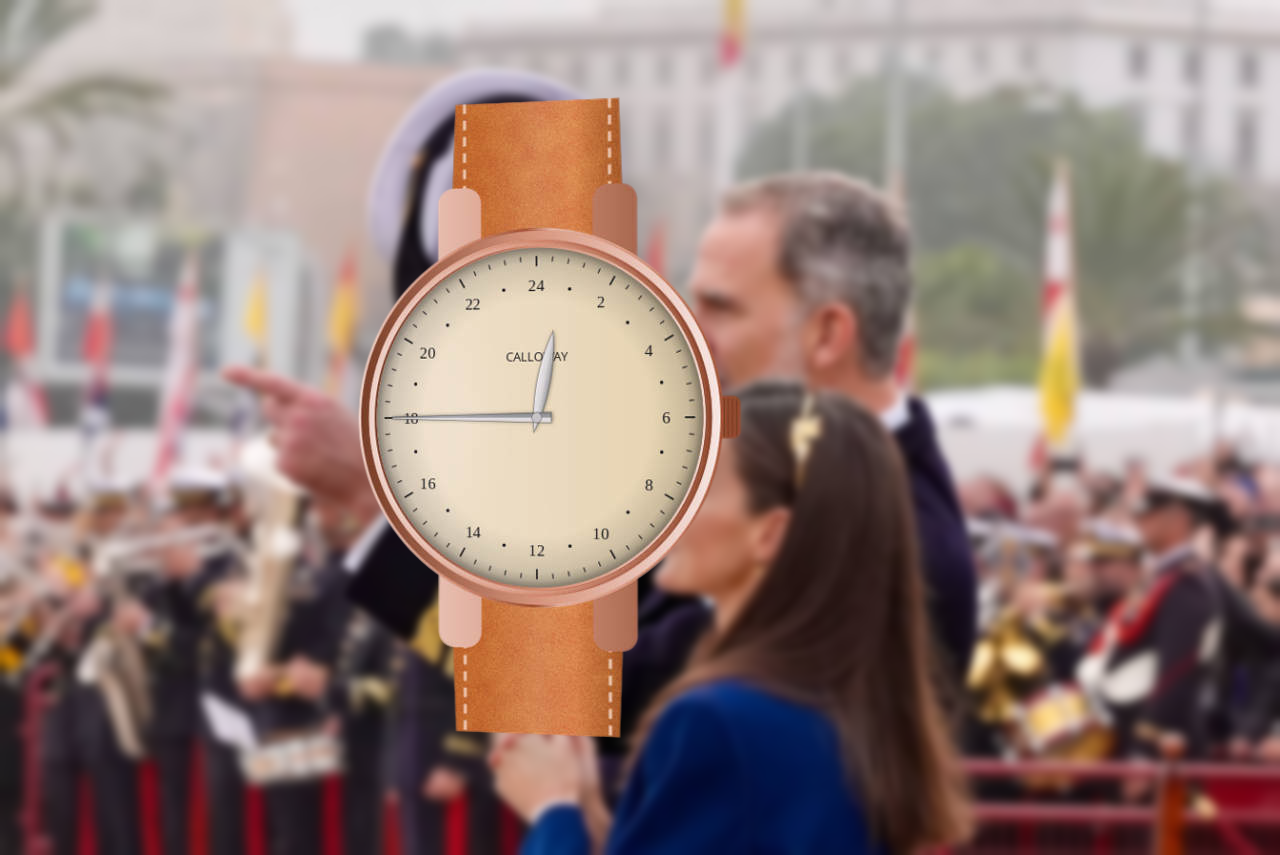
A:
0,45
